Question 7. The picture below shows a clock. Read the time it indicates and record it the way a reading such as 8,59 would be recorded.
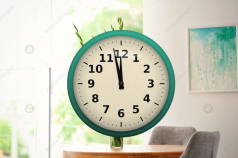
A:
11,58
